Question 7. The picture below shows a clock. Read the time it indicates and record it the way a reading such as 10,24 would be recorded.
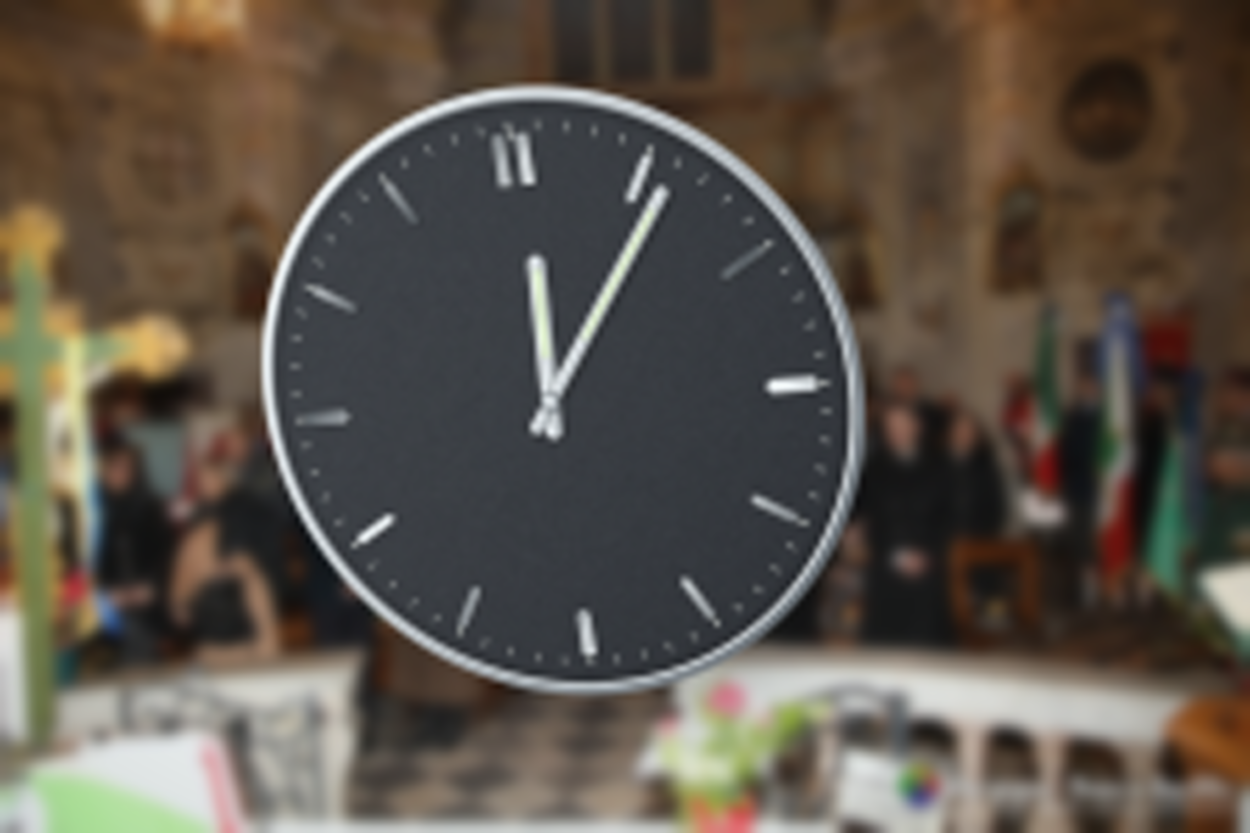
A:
12,06
